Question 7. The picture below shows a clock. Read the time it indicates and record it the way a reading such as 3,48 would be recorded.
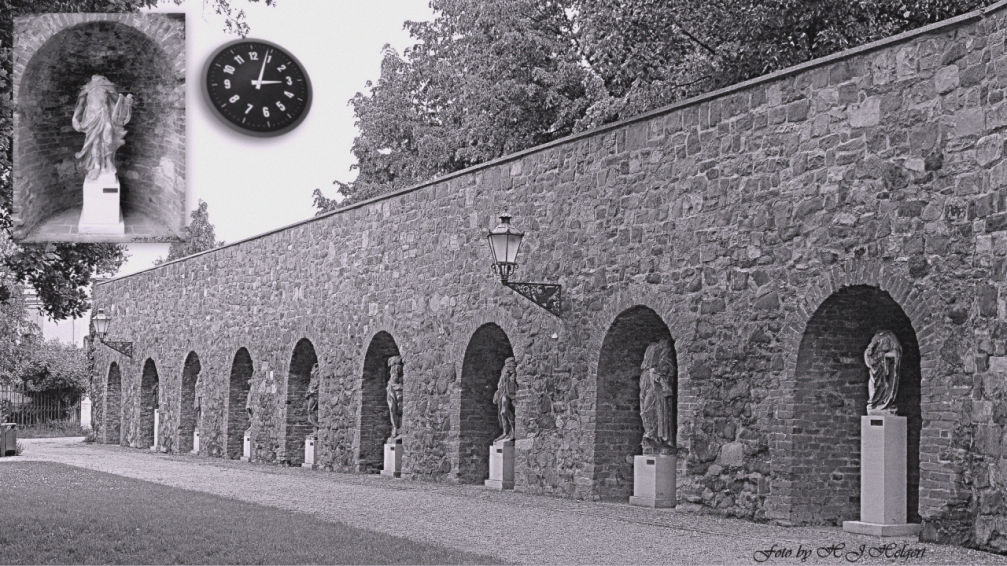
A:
3,04
